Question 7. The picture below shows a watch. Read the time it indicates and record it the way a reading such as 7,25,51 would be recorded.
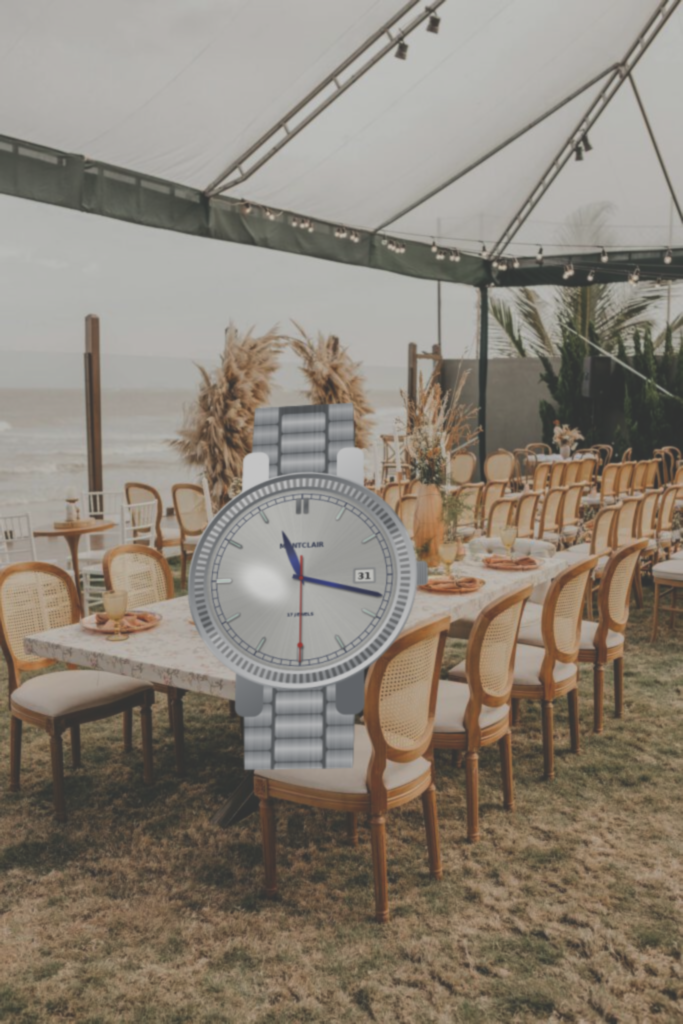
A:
11,17,30
